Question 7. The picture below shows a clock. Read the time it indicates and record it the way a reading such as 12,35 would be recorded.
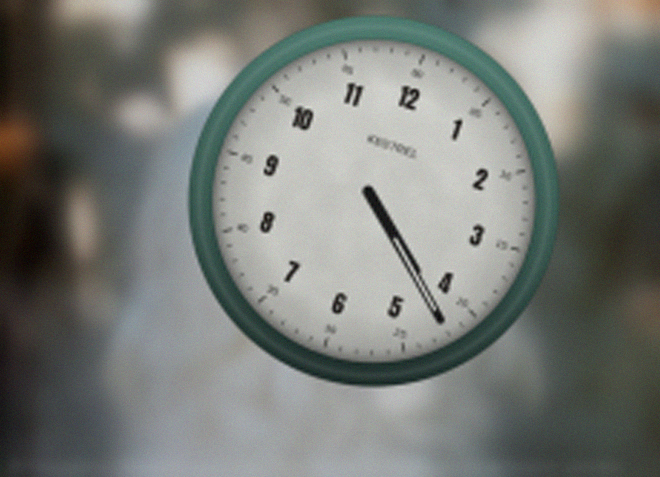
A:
4,22
